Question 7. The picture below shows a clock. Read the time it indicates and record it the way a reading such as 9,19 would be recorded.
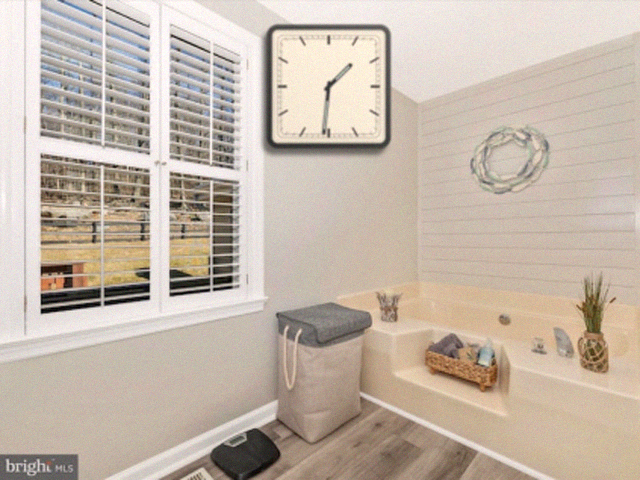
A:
1,31
